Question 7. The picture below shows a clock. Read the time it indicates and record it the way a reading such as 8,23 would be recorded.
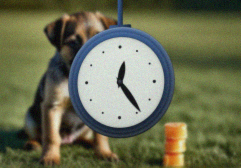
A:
12,24
